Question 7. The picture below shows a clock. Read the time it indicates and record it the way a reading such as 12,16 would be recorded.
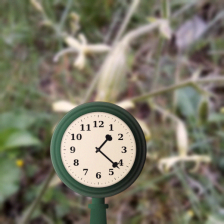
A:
1,22
